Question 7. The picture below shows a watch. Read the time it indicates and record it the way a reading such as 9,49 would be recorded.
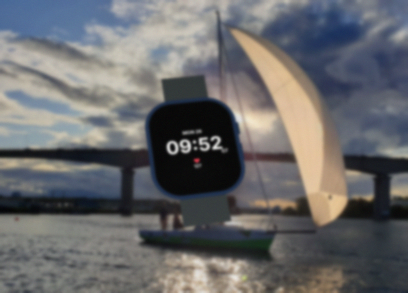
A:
9,52
